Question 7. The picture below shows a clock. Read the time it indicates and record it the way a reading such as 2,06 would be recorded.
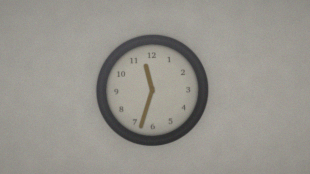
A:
11,33
